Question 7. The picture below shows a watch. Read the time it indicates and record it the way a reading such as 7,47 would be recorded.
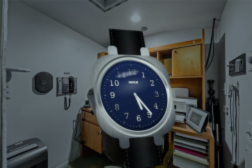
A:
5,24
